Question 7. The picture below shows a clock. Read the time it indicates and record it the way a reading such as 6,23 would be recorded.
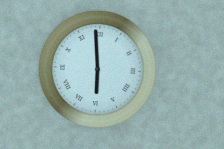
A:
5,59
